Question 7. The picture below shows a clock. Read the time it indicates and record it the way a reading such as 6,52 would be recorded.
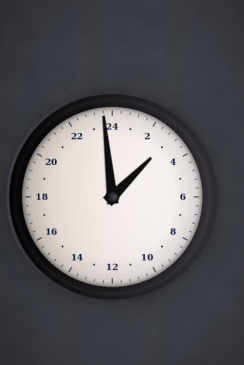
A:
2,59
